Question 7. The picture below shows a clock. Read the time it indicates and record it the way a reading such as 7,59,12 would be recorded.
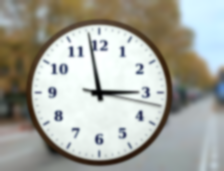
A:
2,58,17
